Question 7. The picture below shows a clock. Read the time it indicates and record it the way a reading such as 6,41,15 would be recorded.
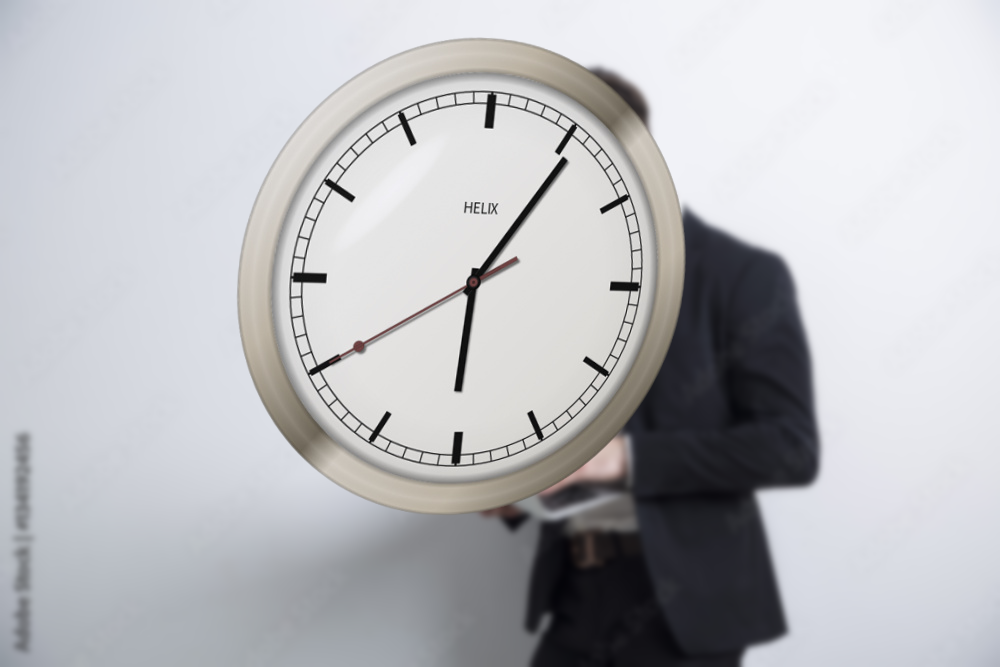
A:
6,05,40
